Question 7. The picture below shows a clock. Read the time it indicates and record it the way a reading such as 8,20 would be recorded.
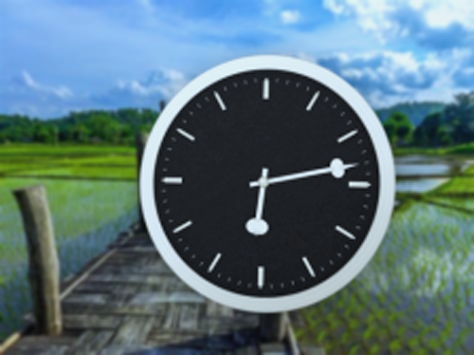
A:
6,13
